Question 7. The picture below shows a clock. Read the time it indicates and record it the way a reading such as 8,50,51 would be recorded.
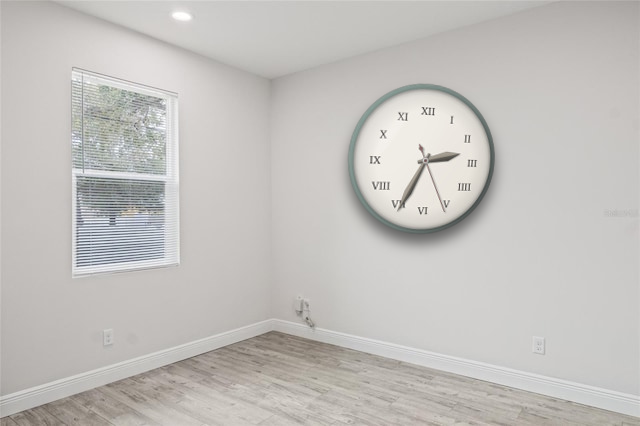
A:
2,34,26
